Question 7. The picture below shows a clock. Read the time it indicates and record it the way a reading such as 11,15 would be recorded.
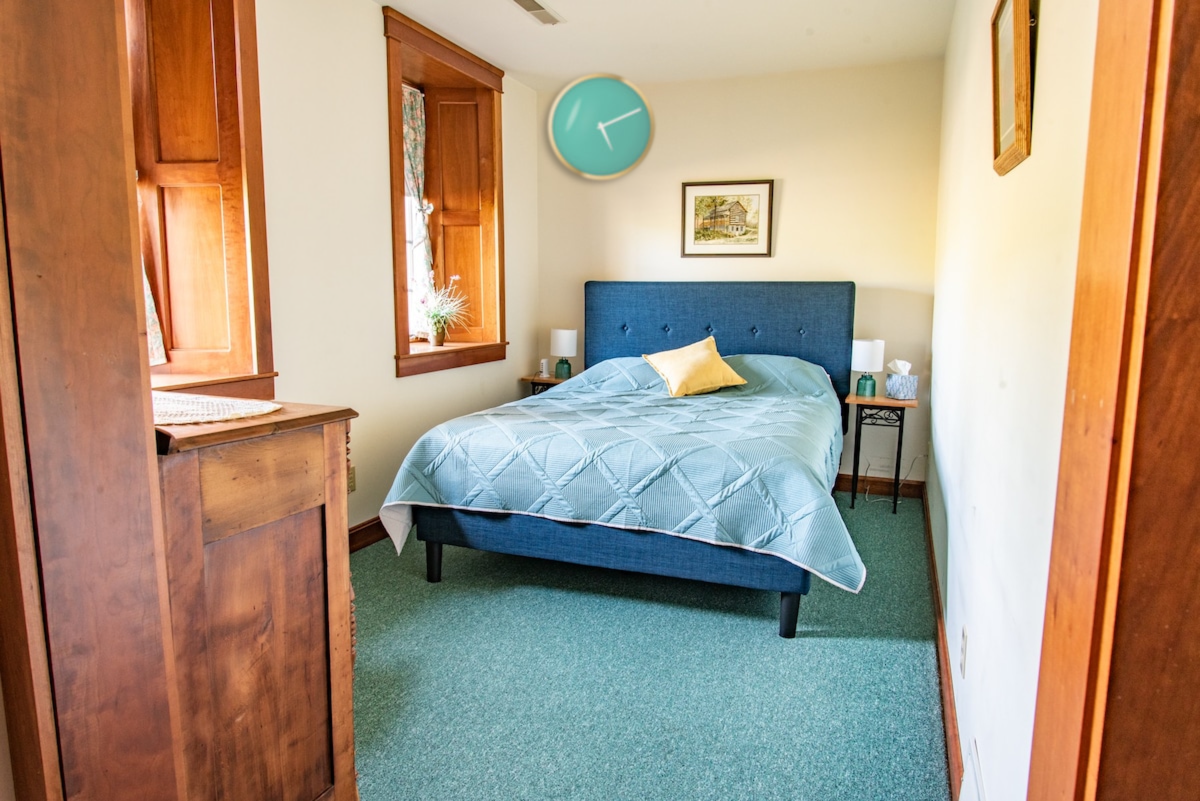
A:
5,11
